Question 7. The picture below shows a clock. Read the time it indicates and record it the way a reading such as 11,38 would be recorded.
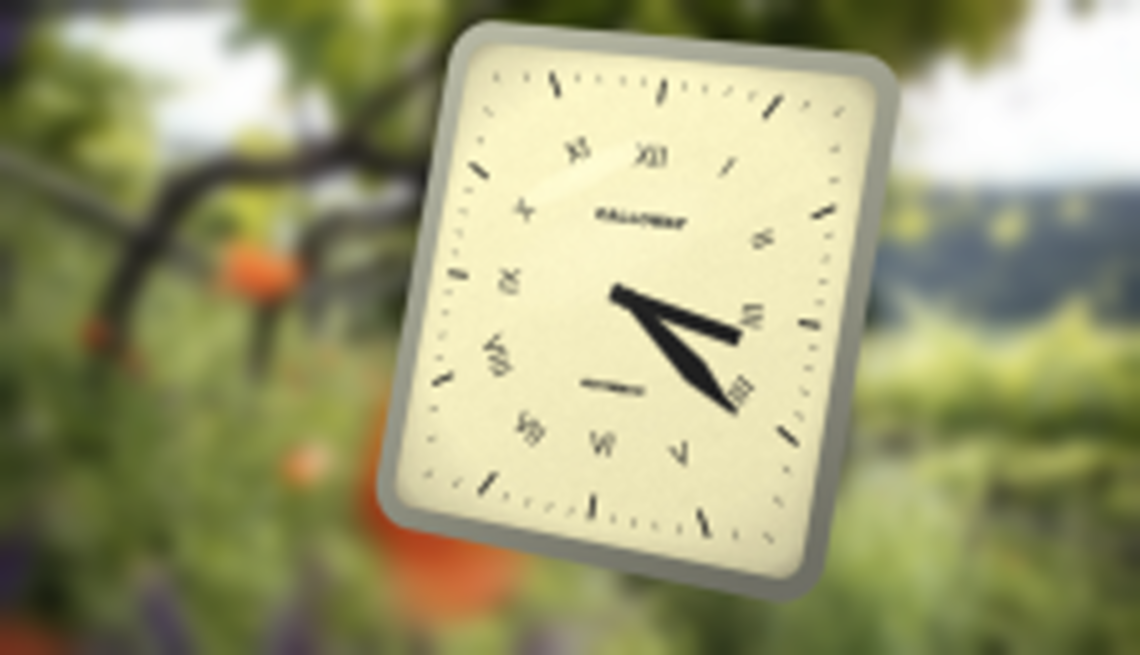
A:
3,21
